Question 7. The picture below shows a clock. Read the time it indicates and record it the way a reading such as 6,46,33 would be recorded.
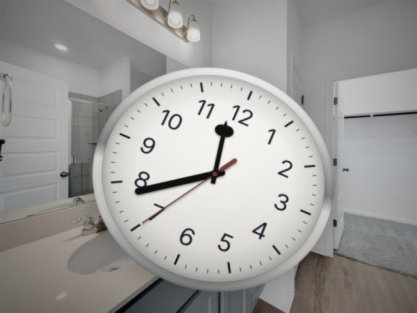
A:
11,38,35
